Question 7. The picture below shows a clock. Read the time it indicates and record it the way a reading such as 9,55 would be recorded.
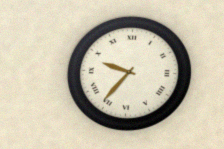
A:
9,36
